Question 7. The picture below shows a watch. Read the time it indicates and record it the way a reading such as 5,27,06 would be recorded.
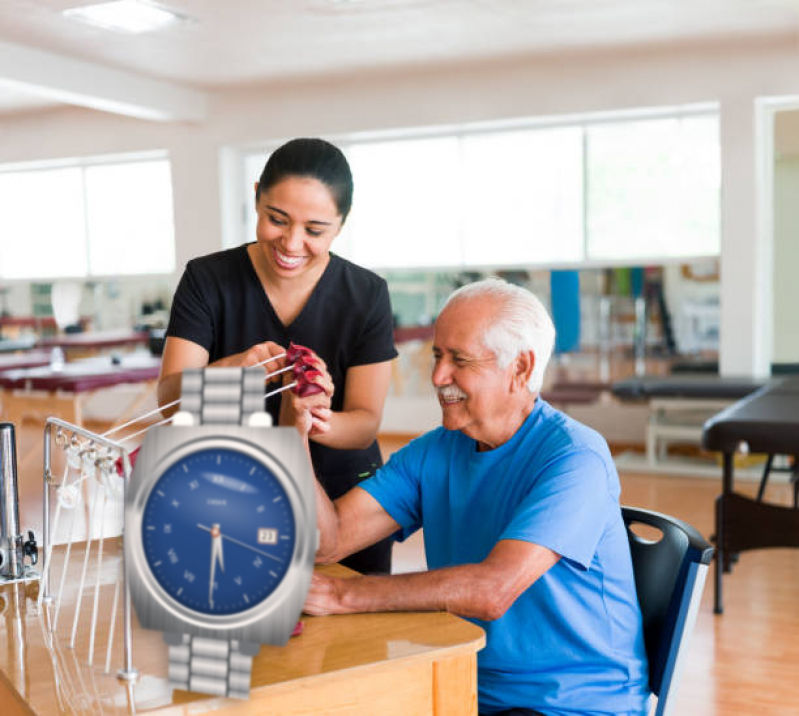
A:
5,30,18
